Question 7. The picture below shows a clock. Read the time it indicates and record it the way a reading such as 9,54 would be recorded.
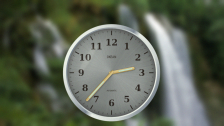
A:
2,37
